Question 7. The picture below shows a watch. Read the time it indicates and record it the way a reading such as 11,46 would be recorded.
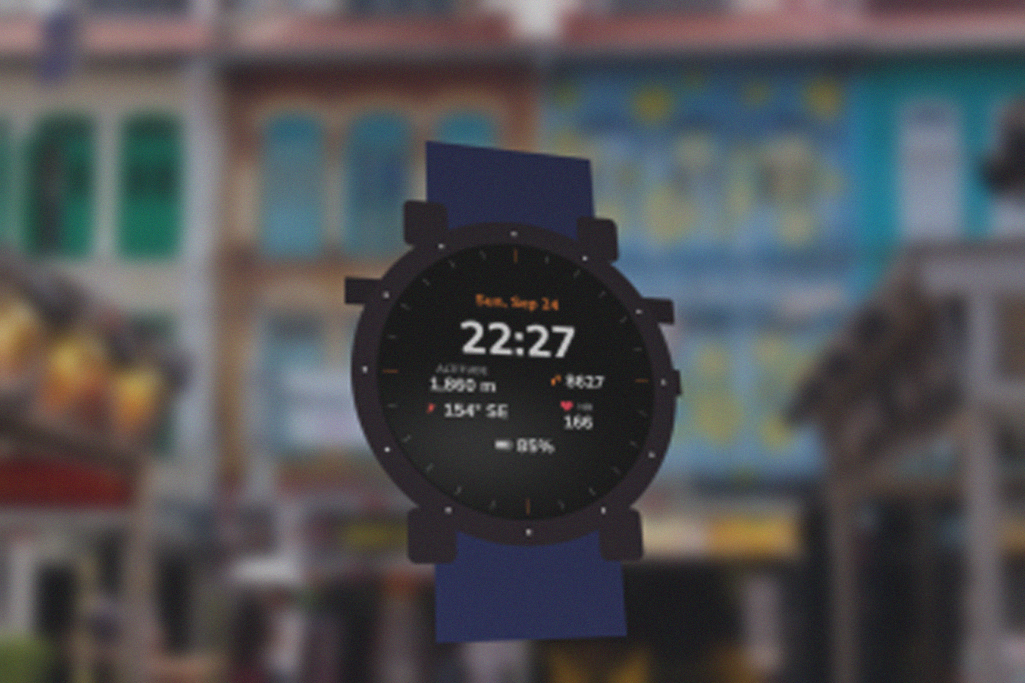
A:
22,27
